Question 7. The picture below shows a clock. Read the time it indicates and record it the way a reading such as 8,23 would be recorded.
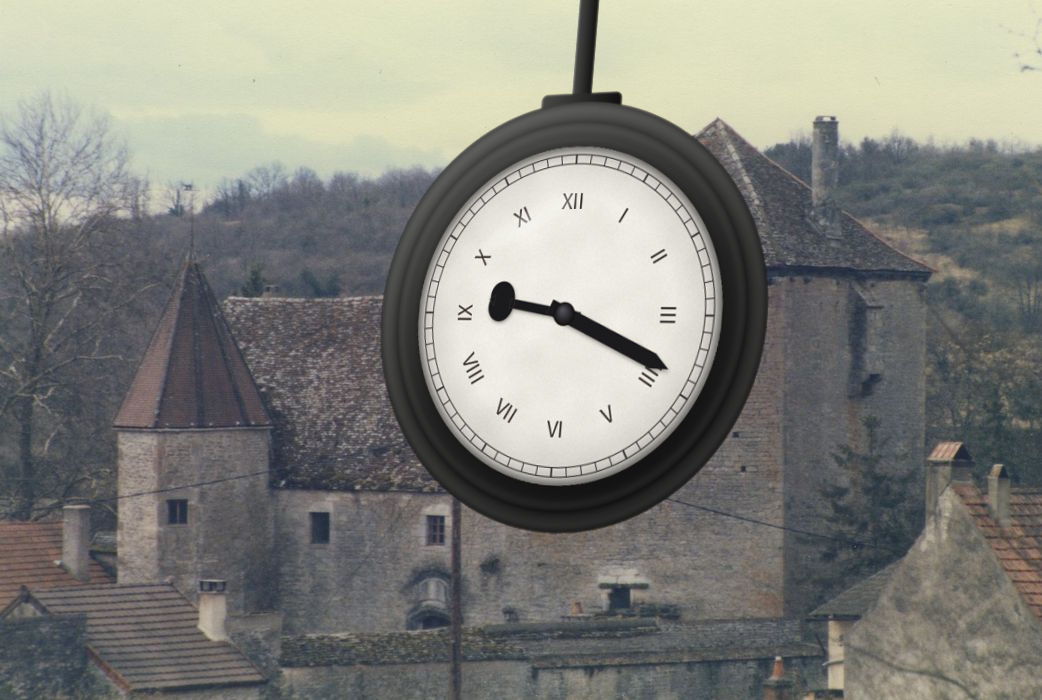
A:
9,19
